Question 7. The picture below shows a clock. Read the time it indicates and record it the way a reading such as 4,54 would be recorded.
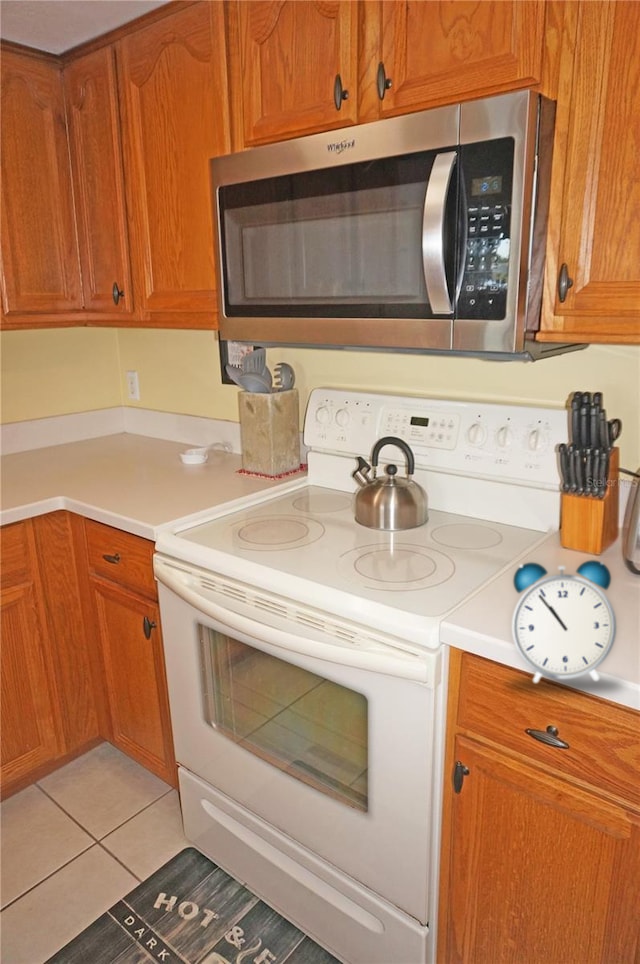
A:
10,54
